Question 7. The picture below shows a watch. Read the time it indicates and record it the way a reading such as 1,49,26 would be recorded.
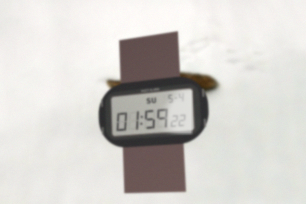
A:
1,59,22
